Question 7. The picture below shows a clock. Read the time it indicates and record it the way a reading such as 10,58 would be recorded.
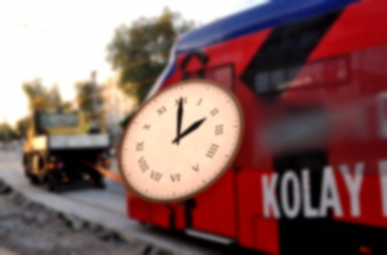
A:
2,00
